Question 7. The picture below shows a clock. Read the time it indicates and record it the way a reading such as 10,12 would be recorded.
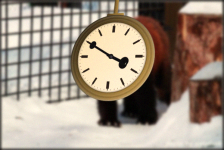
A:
3,50
